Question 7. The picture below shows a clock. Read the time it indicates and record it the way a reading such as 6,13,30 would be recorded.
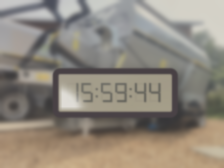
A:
15,59,44
